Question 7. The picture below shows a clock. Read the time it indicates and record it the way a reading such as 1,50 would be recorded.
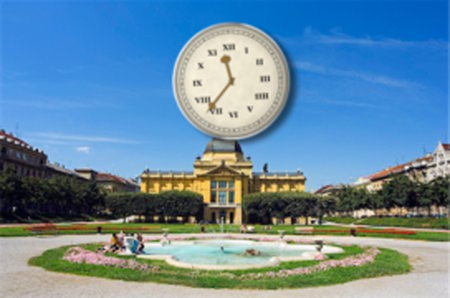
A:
11,37
